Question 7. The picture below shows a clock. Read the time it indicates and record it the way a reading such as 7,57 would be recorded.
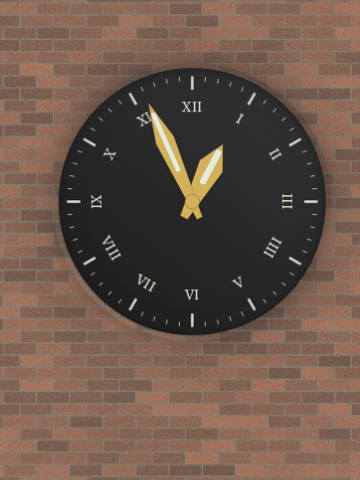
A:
12,56
